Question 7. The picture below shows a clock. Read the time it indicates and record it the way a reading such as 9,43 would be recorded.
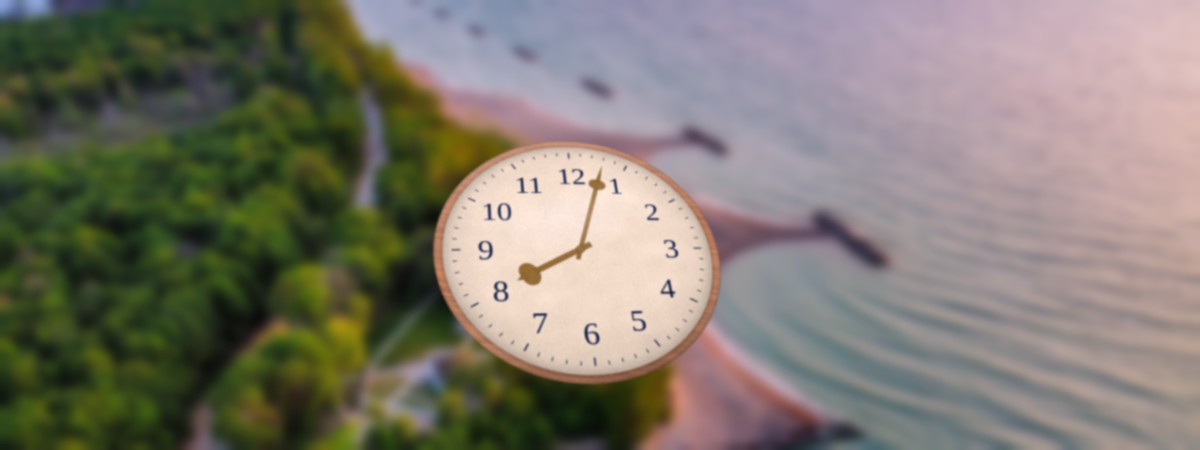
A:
8,03
